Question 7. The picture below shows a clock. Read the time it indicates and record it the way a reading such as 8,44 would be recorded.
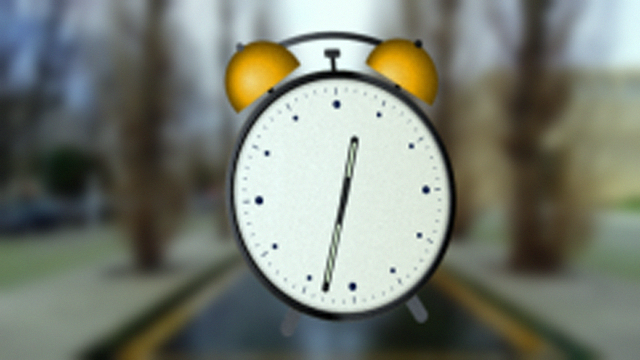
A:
12,33
